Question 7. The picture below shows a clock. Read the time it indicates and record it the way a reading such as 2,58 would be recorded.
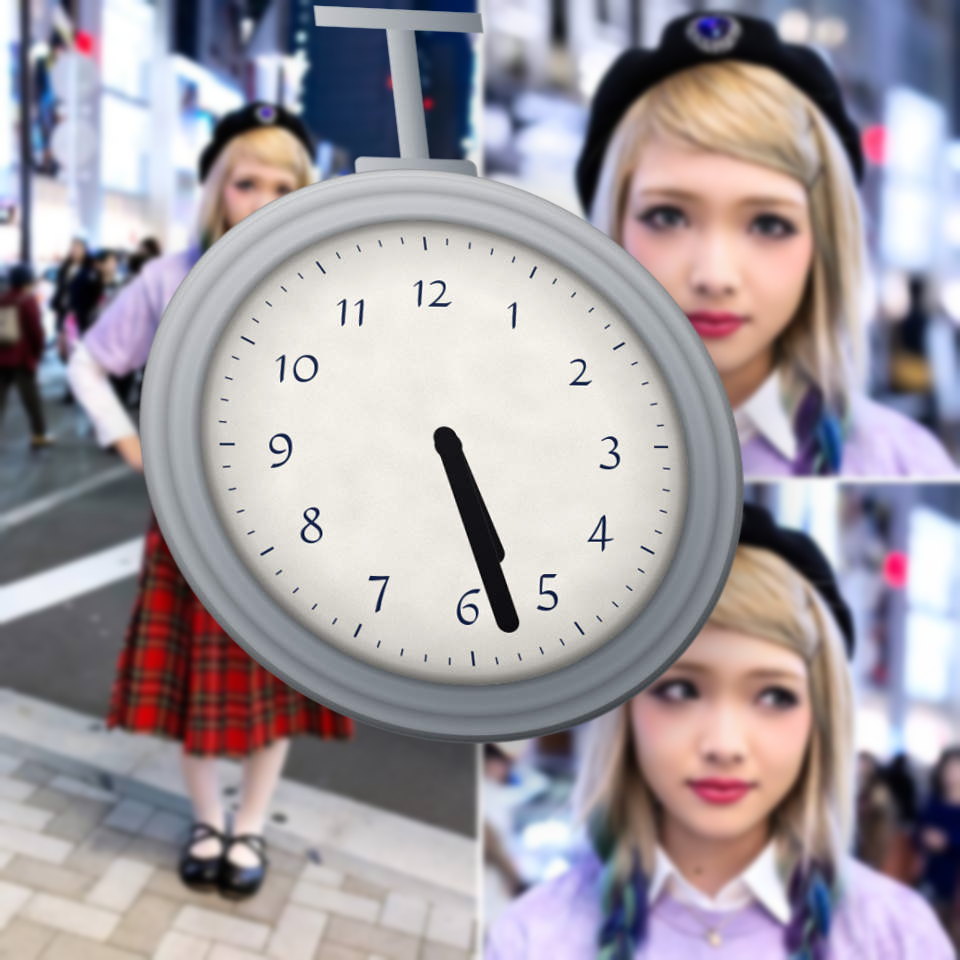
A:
5,28
